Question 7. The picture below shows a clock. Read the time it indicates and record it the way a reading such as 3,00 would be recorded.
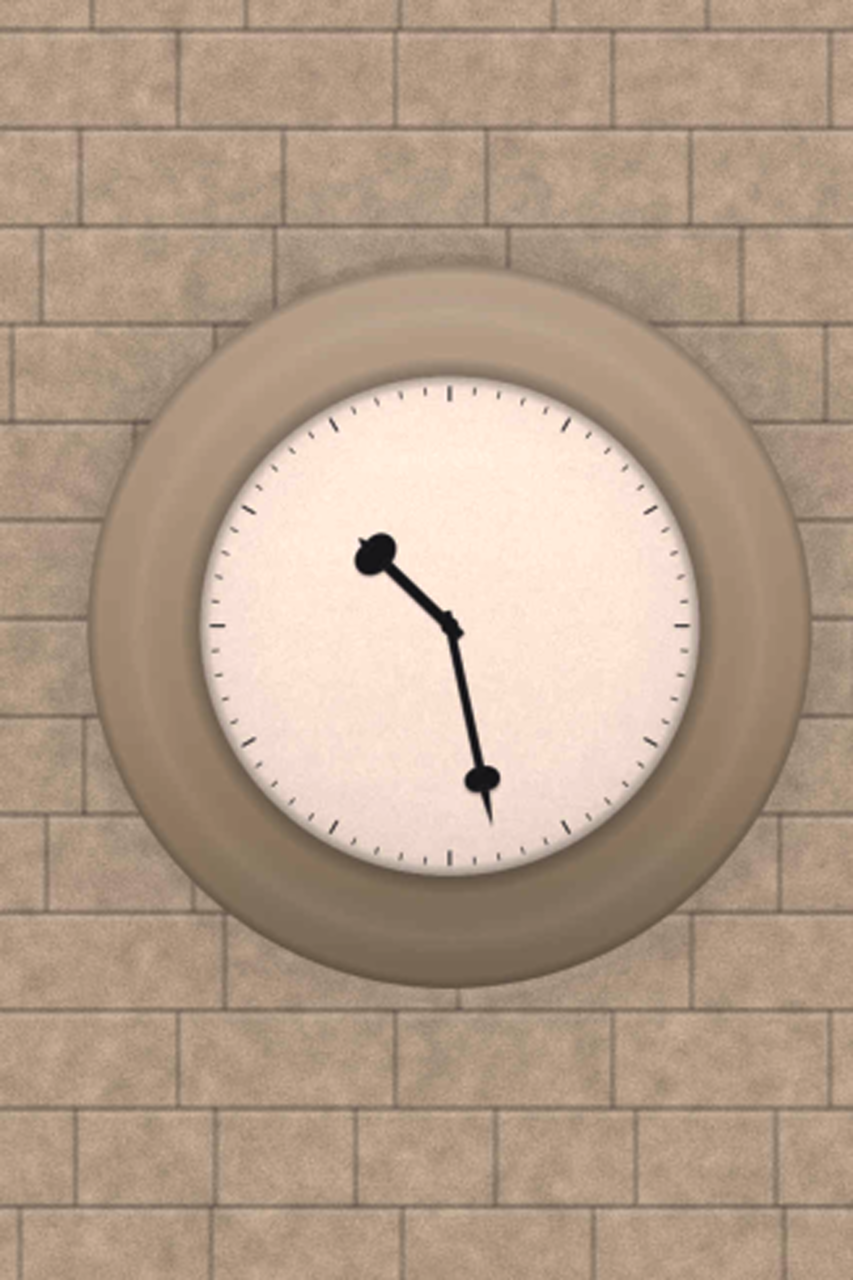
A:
10,28
